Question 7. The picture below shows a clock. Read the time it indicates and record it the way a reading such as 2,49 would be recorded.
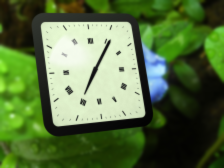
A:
7,06
